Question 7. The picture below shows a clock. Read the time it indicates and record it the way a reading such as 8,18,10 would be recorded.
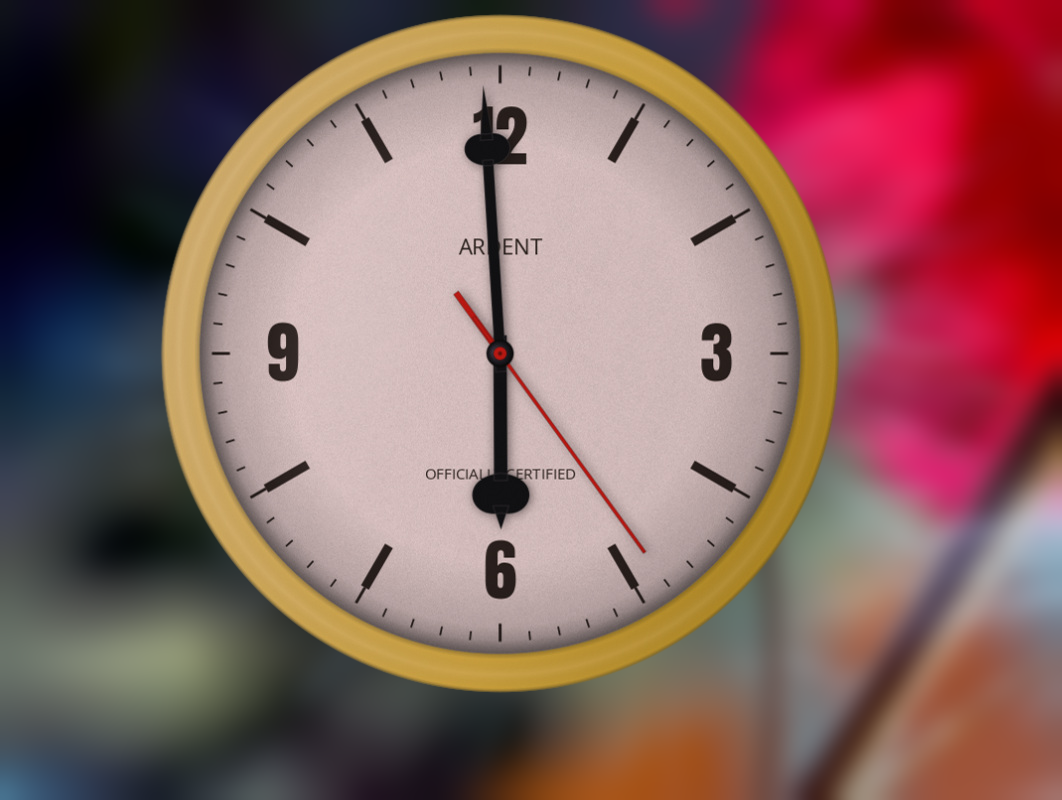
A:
5,59,24
